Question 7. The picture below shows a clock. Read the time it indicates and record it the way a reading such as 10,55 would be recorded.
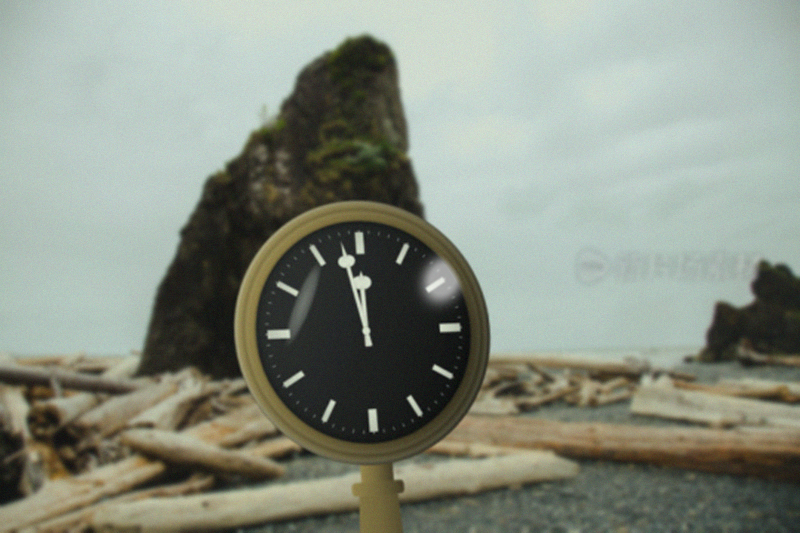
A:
11,58
